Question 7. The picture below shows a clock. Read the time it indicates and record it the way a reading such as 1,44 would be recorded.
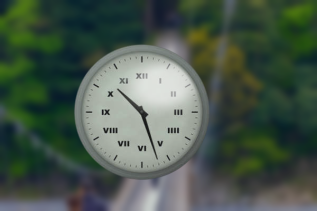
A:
10,27
